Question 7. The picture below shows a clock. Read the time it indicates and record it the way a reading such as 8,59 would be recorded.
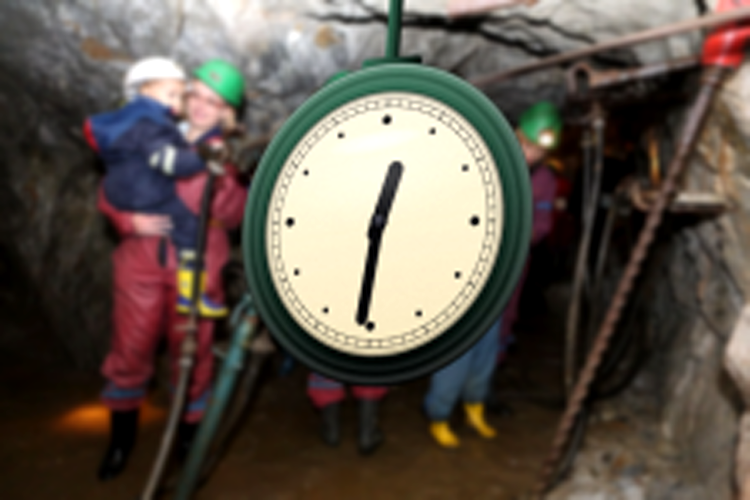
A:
12,31
